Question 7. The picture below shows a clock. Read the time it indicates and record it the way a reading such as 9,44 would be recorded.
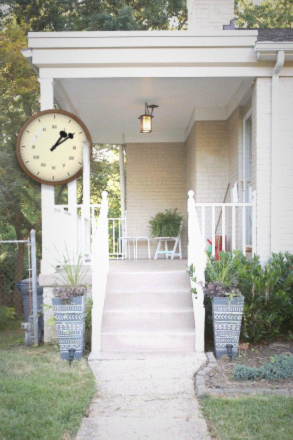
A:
1,09
